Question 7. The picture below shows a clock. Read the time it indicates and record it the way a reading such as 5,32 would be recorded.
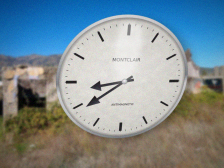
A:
8,39
